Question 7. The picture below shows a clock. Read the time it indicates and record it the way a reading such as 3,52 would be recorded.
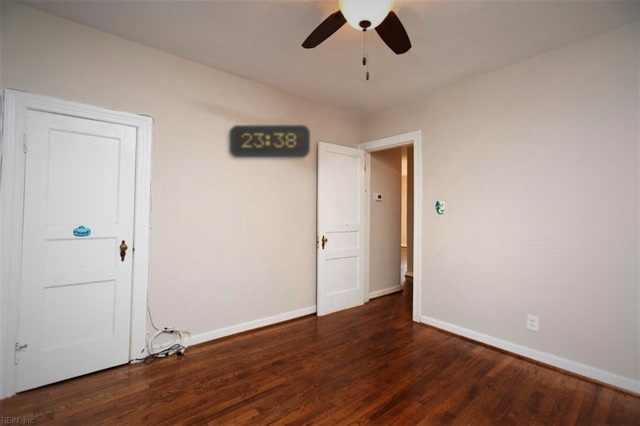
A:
23,38
